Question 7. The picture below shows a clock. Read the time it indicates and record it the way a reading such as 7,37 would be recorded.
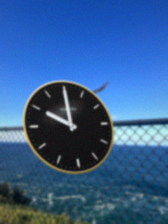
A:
10,00
